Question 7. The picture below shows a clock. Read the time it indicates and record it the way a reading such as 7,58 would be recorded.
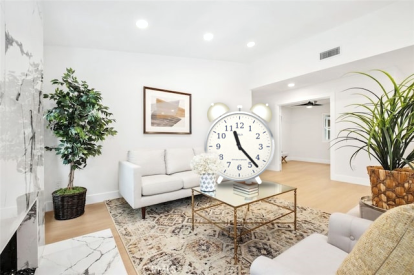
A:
11,23
